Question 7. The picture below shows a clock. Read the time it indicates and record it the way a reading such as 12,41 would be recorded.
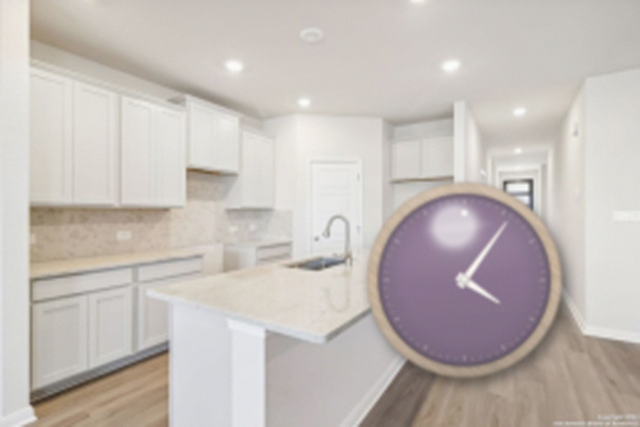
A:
4,06
